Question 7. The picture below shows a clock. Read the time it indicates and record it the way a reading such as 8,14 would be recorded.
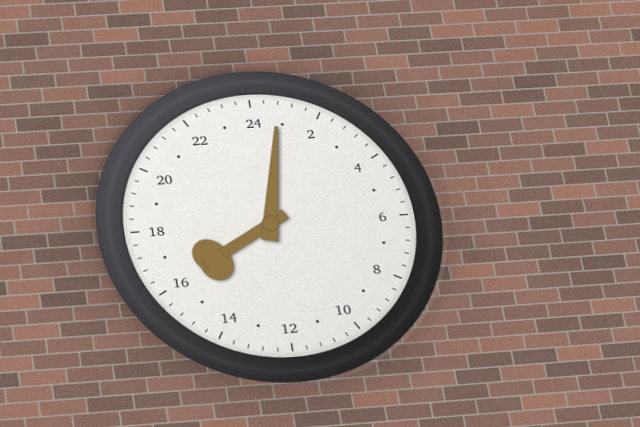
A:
16,02
